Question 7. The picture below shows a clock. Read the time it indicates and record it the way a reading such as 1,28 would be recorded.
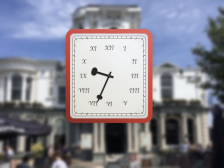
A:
9,34
